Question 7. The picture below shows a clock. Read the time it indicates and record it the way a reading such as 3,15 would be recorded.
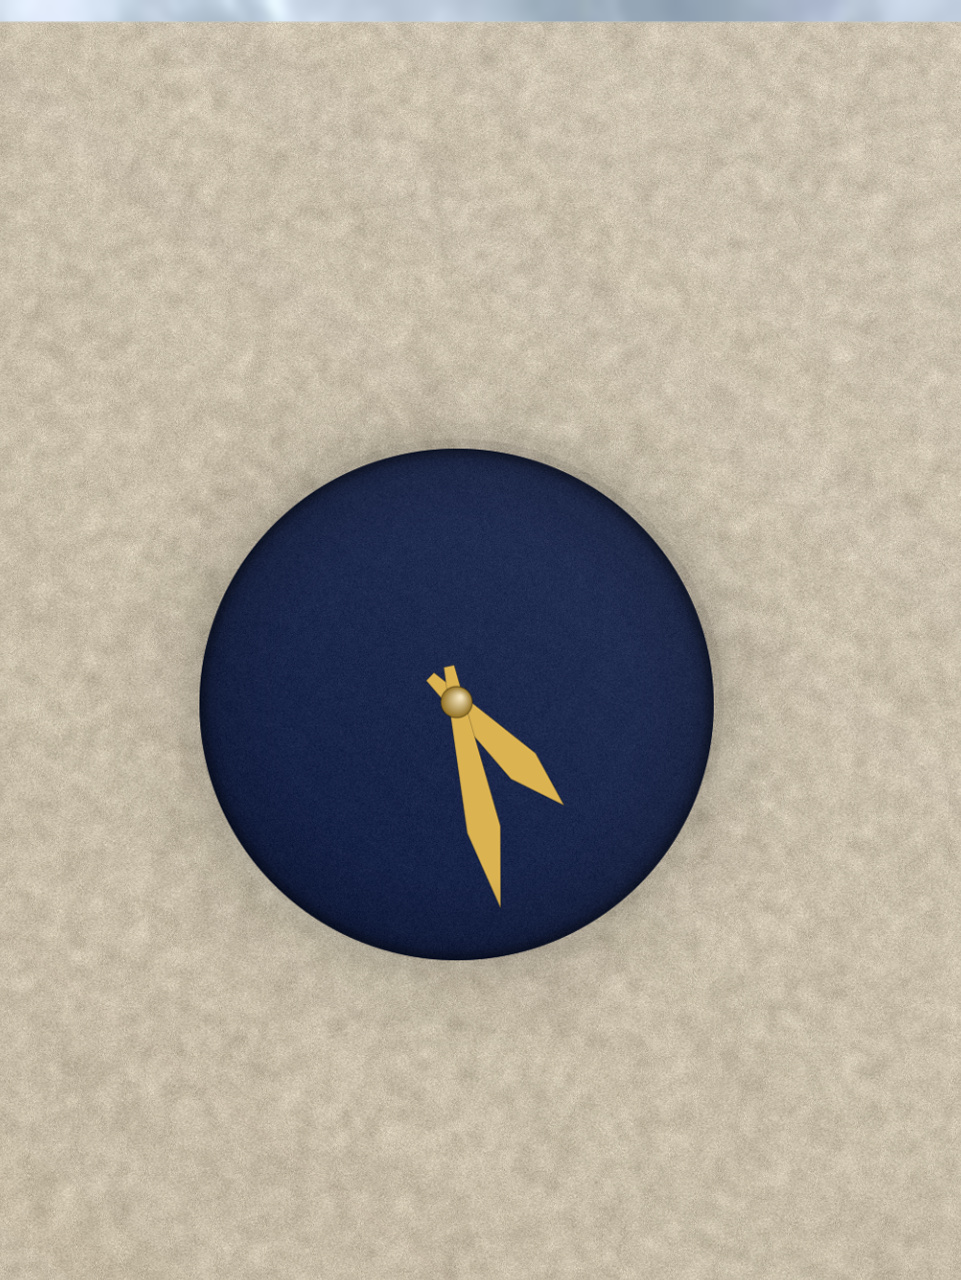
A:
4,28
